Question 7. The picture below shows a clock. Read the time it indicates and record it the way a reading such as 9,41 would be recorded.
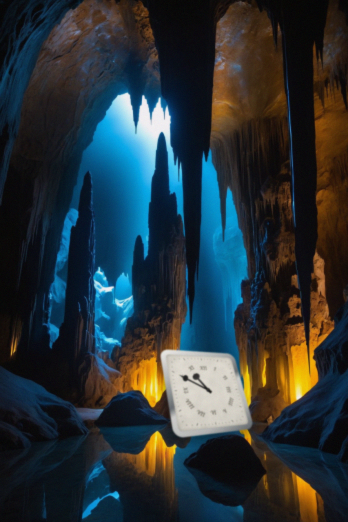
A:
10,50
